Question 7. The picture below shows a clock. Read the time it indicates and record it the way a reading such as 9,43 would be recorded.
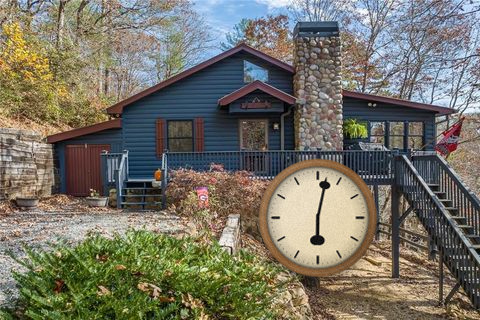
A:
6,02
